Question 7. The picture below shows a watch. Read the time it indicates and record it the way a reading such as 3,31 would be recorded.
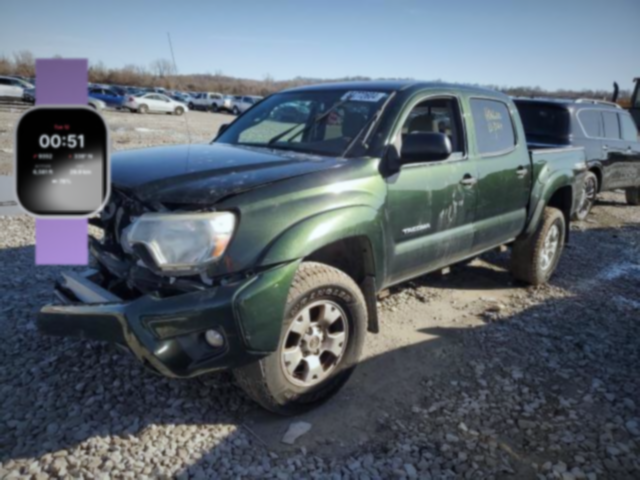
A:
0,51
